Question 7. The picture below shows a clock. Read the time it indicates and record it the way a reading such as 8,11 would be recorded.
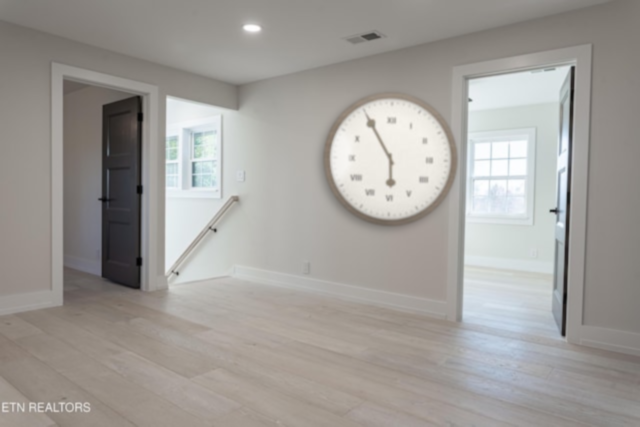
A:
5,55
